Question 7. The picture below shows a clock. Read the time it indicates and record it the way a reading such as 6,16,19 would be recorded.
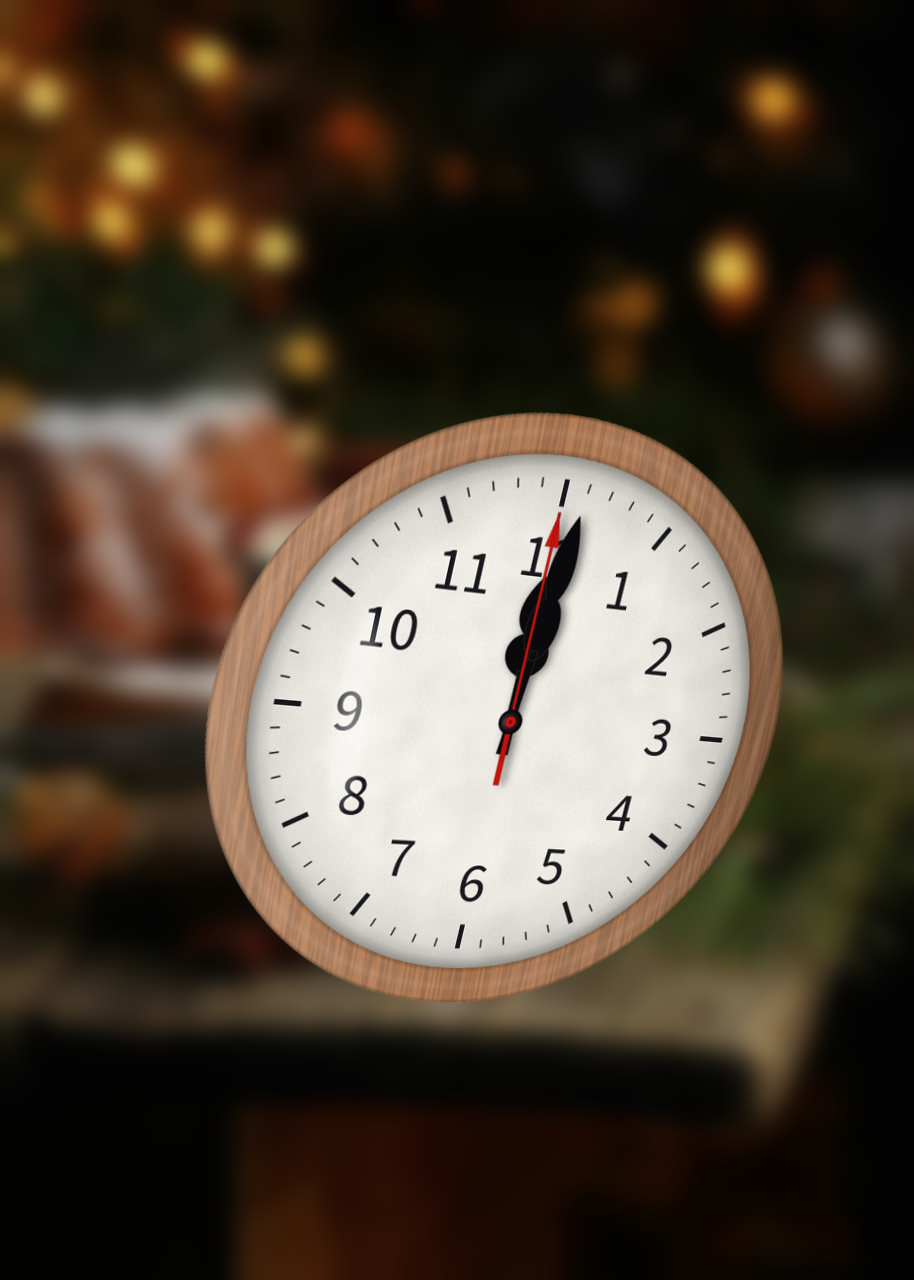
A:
12,01,00
